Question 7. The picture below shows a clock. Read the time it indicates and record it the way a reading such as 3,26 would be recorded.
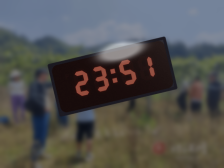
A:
23,51
